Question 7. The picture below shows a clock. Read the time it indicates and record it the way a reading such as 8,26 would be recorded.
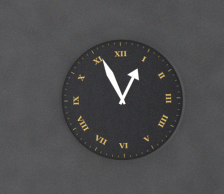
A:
12,56
